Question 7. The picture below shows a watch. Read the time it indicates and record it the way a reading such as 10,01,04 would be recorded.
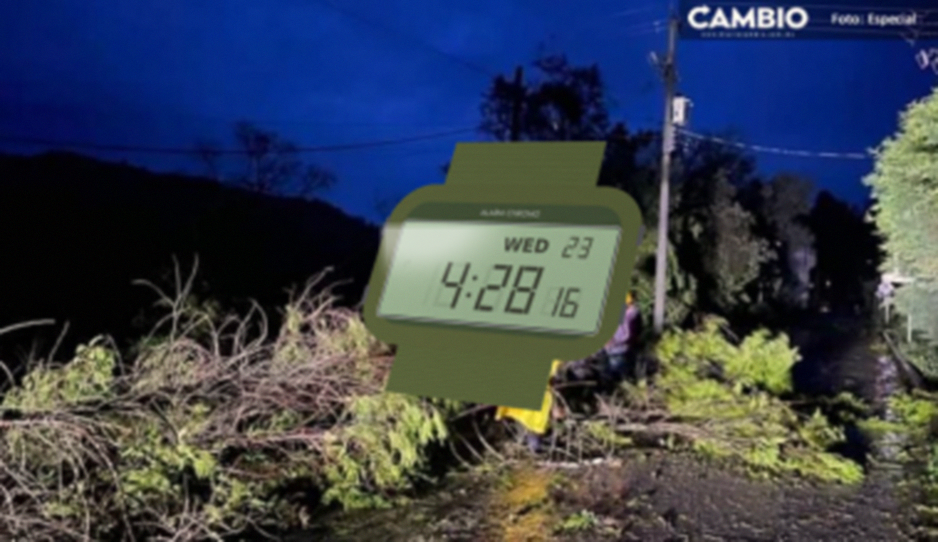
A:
4,28,16
